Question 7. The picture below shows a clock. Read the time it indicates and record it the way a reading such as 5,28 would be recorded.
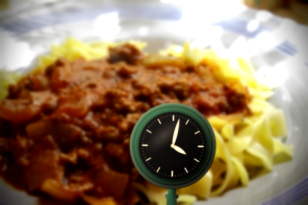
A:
4,02
